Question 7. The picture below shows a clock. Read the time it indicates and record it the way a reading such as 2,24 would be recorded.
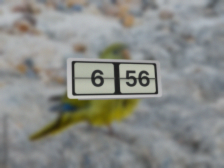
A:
6,56
